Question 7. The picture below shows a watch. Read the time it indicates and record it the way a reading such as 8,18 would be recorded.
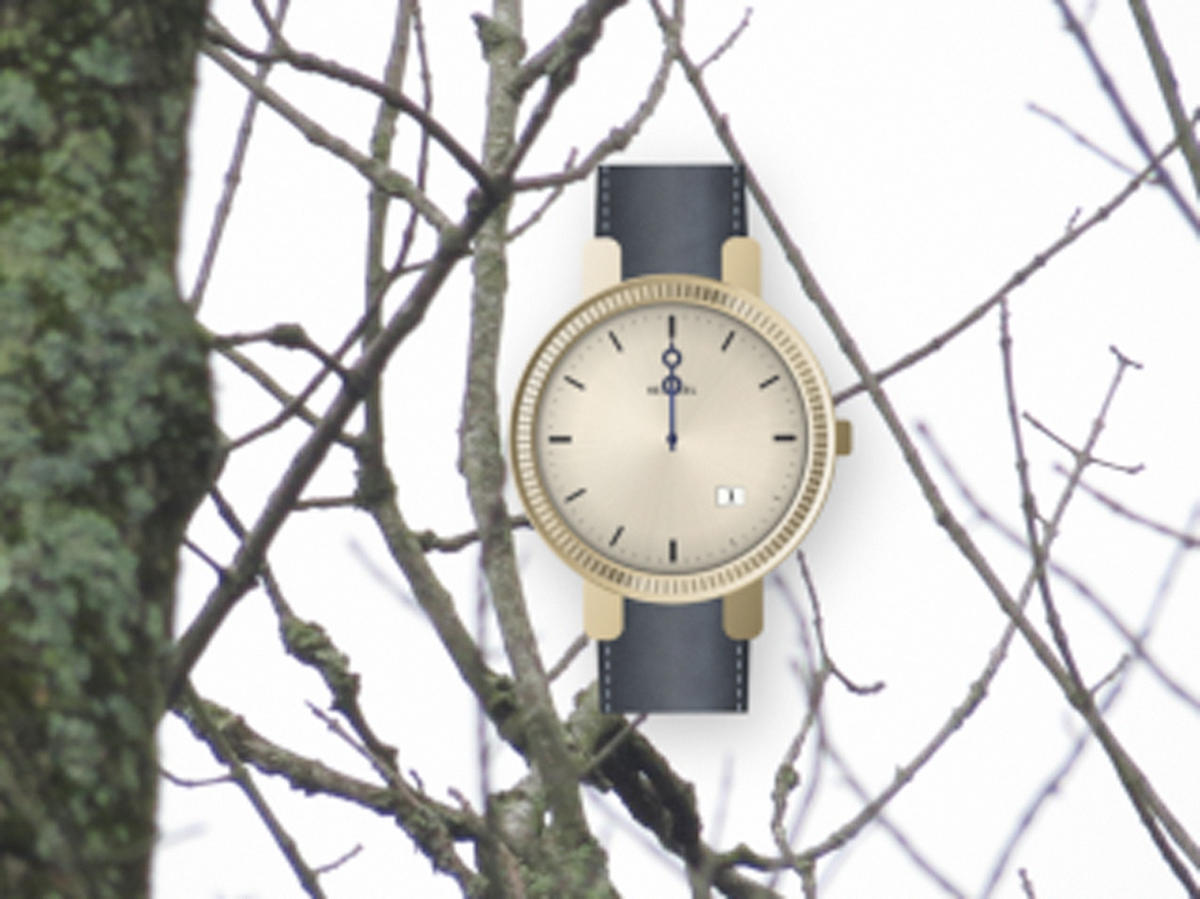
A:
12,00
